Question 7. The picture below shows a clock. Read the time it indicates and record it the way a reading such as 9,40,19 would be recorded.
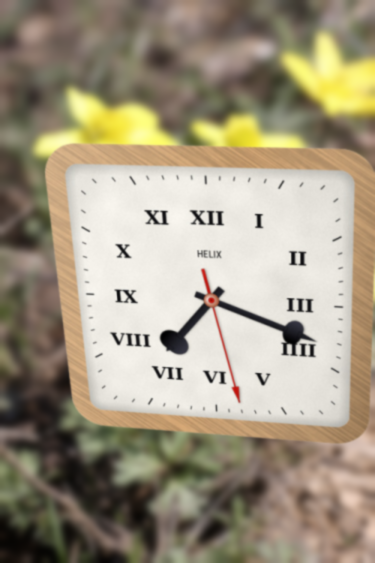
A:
7,18,28
